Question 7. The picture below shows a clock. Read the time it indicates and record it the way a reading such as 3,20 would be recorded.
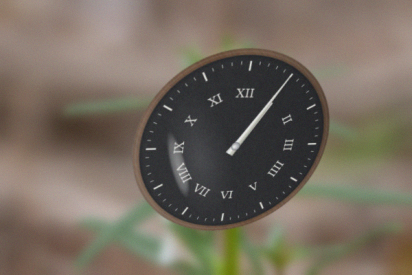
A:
1,05
